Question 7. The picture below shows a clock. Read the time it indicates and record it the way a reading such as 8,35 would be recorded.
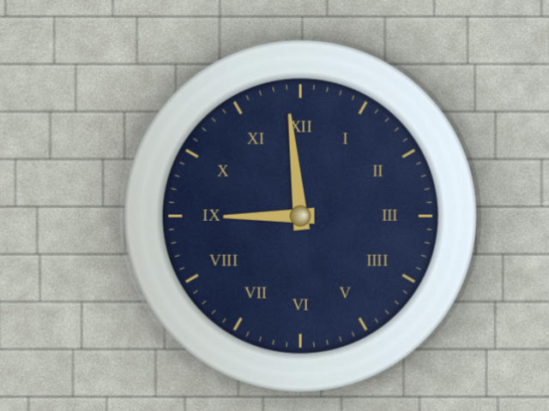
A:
8,59
